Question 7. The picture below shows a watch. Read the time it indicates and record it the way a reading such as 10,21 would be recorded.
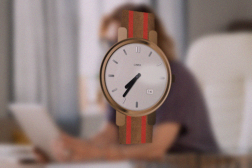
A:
7,36
